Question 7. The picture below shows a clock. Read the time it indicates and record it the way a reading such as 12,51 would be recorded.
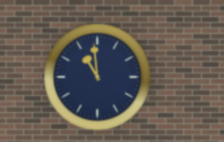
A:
10,59
